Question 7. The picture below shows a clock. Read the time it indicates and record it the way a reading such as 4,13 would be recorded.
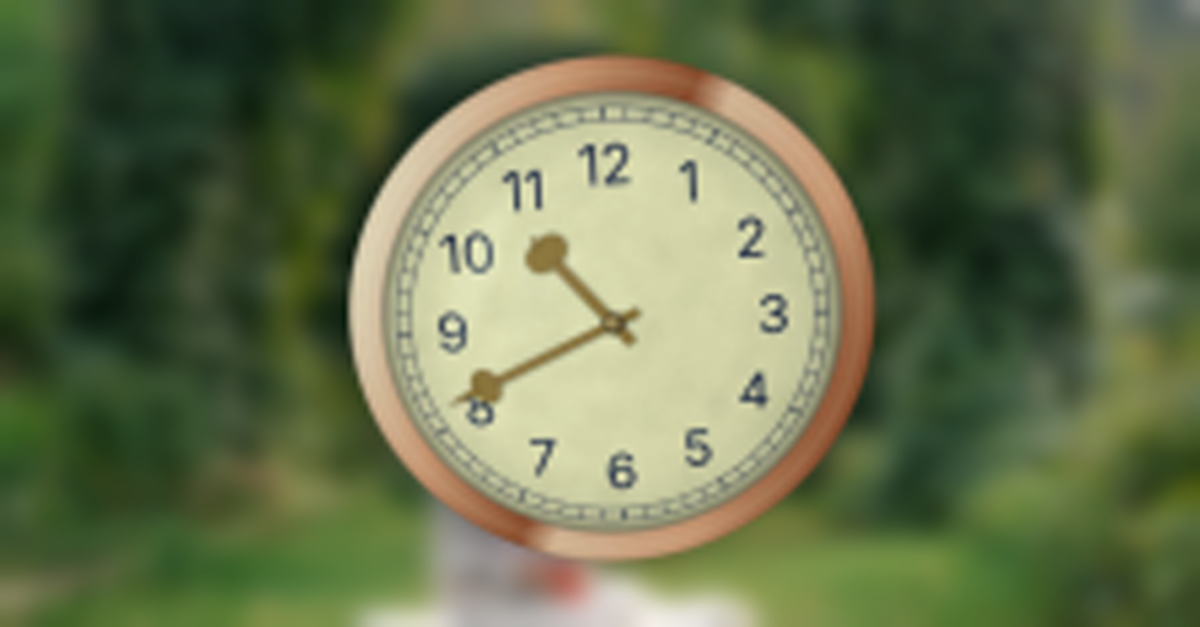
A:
10,41
